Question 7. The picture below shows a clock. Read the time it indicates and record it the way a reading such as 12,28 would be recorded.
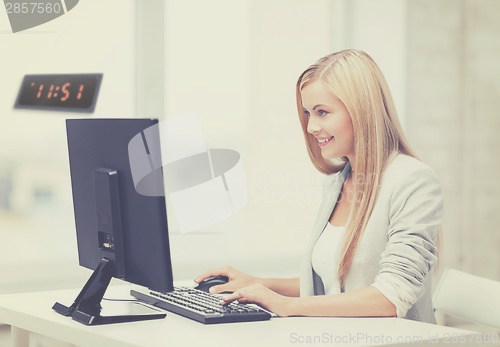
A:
11,51
